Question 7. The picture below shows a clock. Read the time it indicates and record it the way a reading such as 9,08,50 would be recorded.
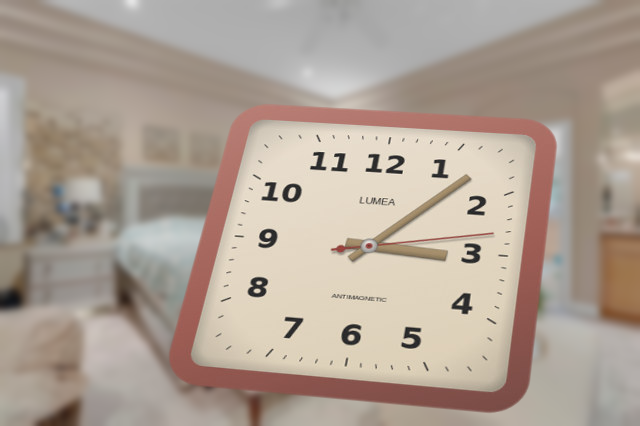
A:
3,07,13
